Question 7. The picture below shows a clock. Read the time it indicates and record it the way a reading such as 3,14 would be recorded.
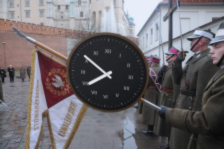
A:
7,51
